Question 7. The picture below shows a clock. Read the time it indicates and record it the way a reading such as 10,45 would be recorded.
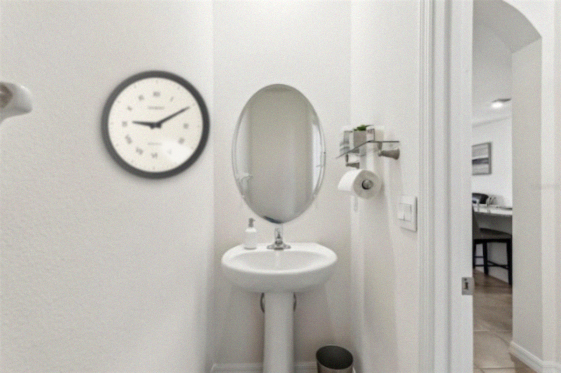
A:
9,10
